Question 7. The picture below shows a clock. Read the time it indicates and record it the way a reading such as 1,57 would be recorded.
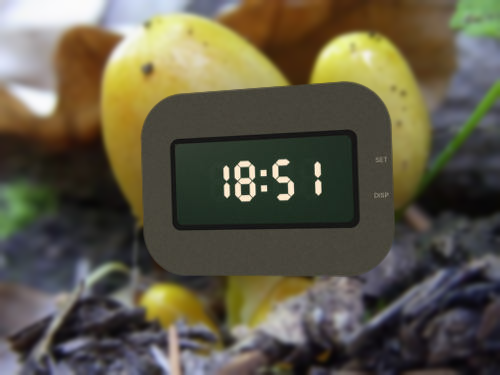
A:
18,51
